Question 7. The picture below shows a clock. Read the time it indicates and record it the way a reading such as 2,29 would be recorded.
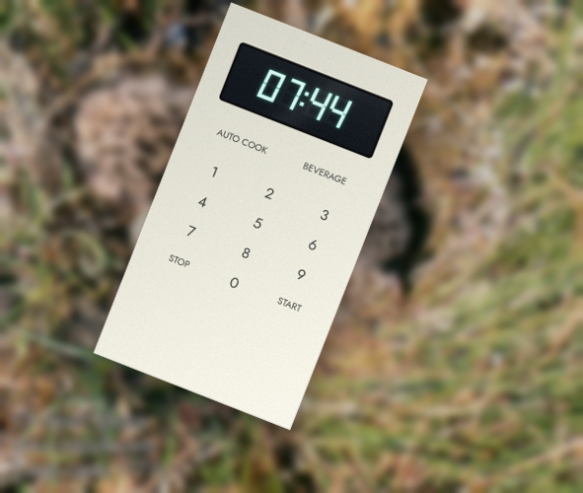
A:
7,44
